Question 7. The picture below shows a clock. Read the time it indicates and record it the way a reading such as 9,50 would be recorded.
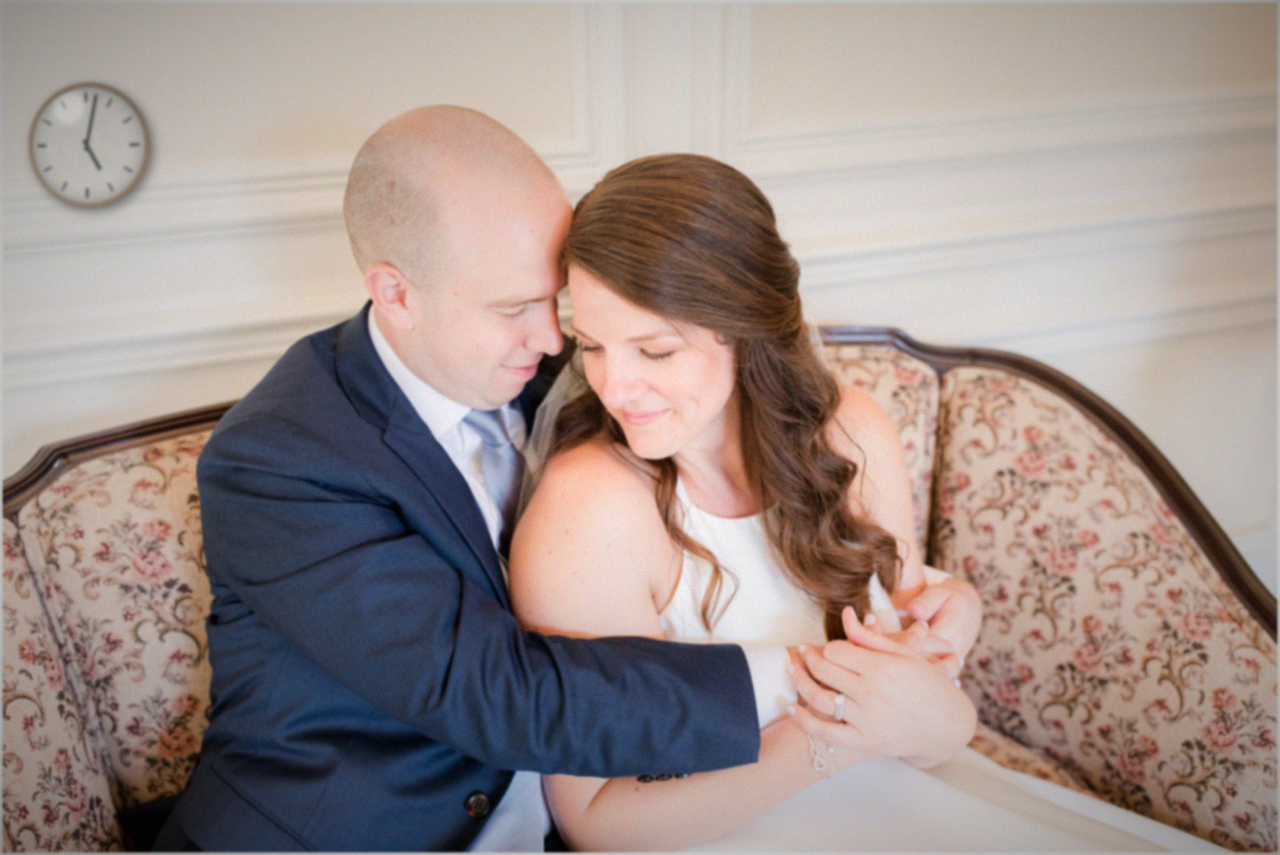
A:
5,02
